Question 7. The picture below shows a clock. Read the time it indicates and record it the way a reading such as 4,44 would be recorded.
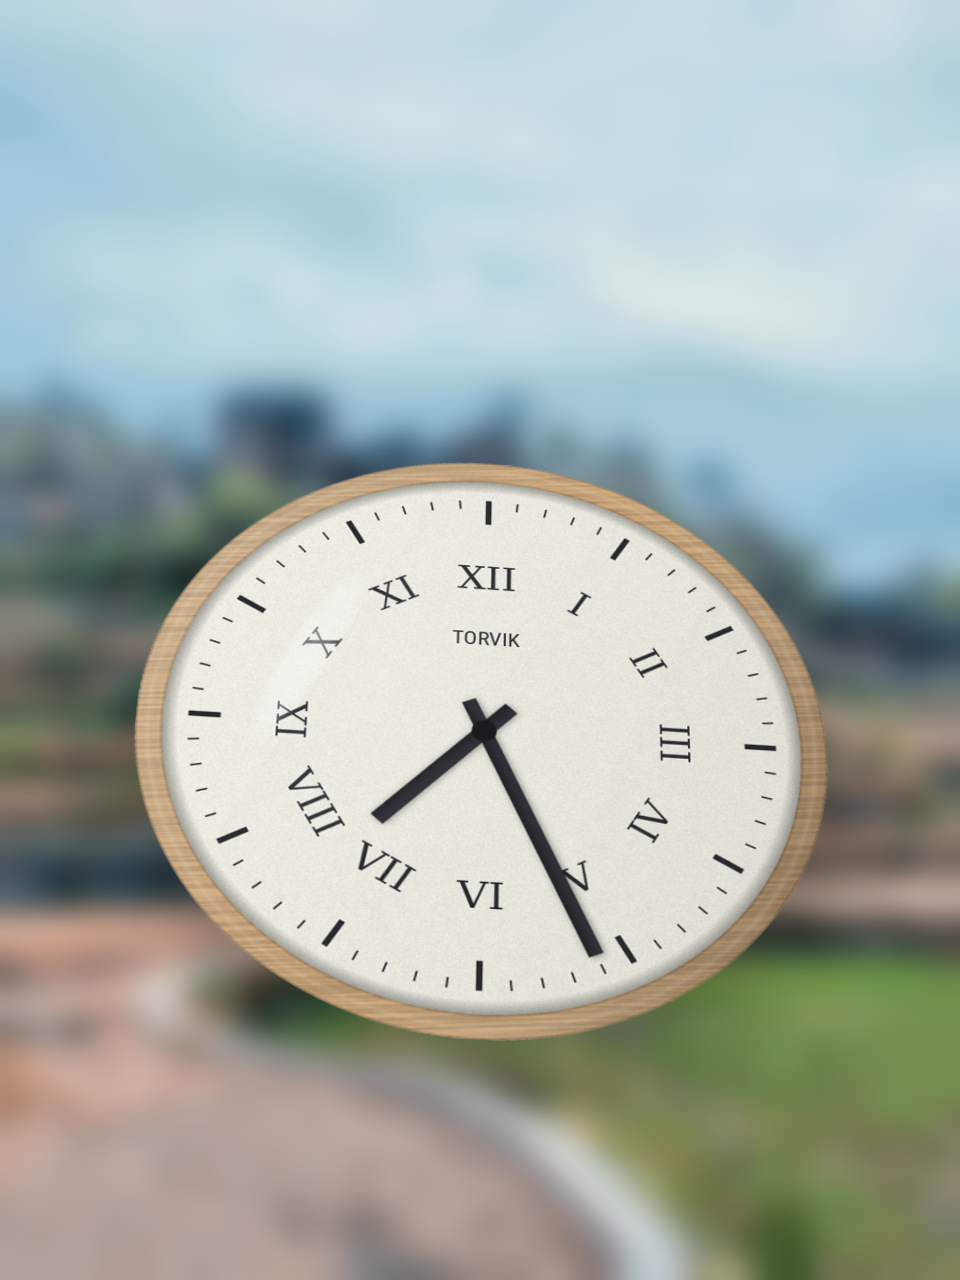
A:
7,26
